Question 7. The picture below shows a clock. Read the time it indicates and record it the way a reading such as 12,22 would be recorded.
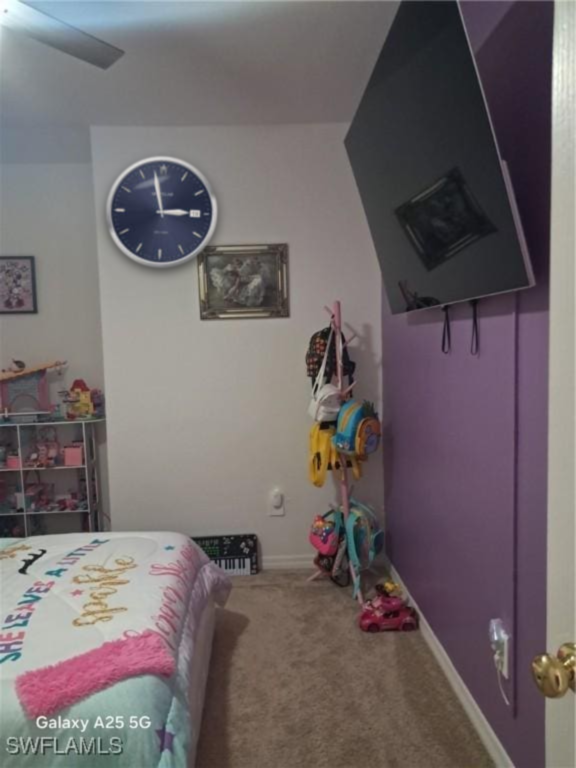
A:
2,58
